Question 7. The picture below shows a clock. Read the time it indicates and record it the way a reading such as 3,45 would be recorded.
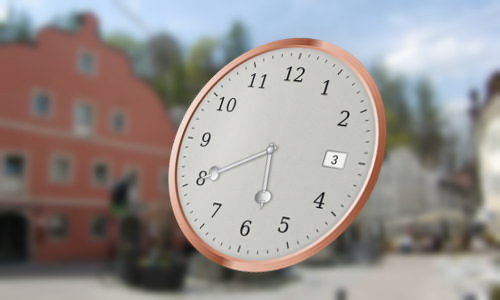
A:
5,40
